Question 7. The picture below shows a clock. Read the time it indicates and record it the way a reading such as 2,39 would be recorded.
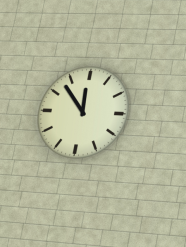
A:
11,53
